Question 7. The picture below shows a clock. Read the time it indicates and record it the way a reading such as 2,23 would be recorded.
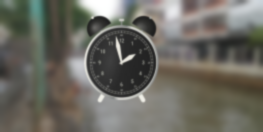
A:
1,58
